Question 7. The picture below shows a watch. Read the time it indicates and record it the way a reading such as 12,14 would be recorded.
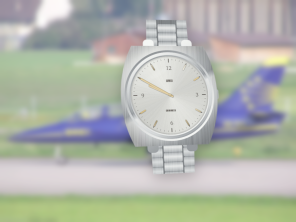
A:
9,50
